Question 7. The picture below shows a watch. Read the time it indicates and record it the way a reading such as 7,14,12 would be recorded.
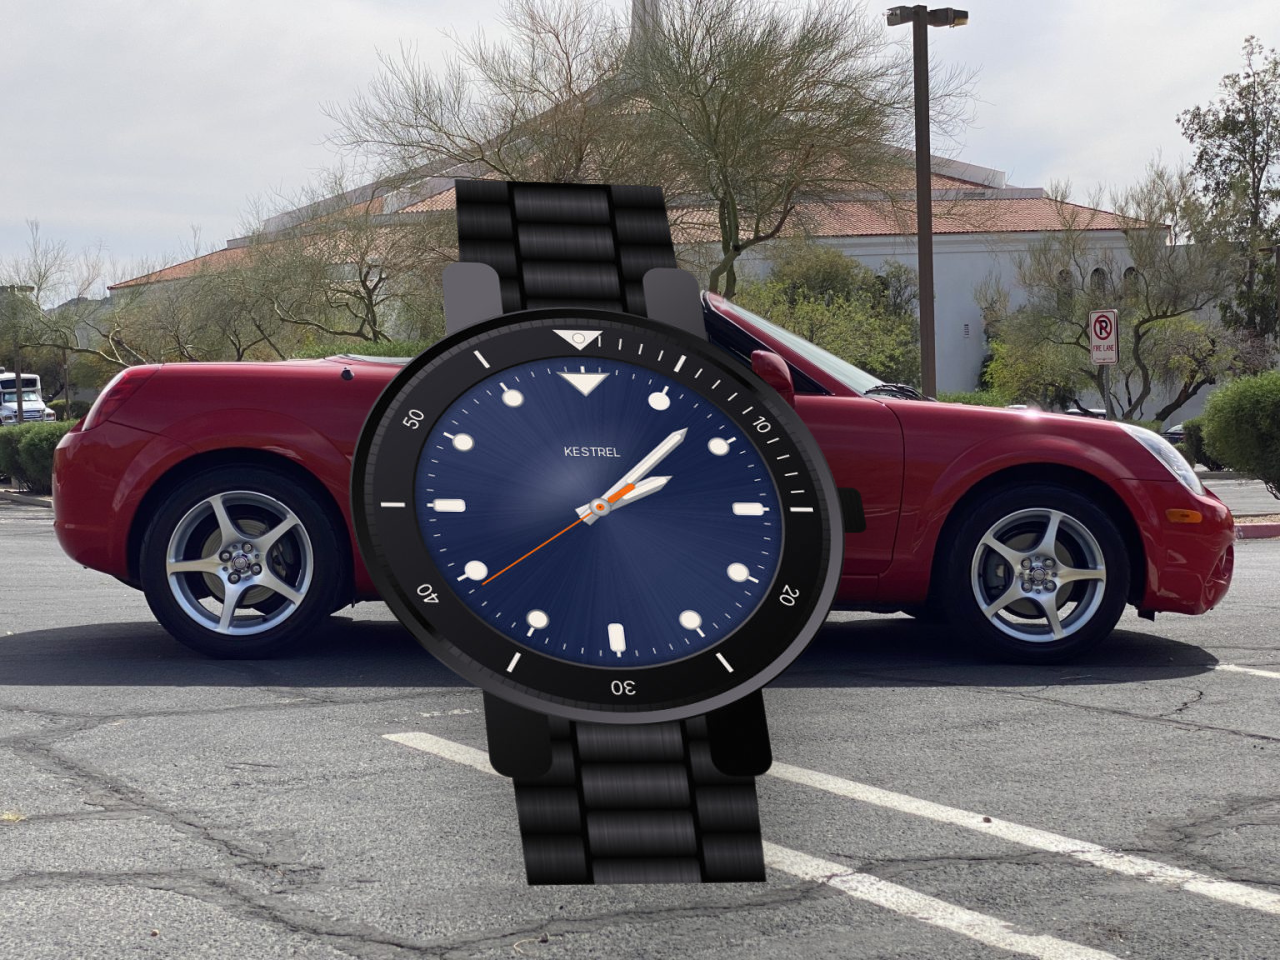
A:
2,07,39
